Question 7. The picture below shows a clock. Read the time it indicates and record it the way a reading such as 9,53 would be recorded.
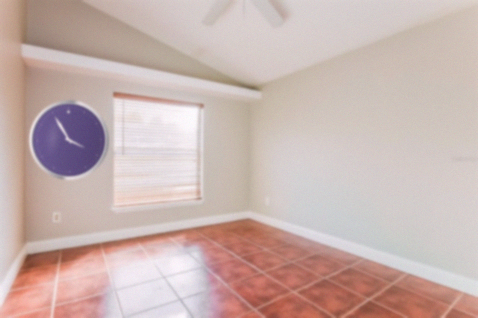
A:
3,55
